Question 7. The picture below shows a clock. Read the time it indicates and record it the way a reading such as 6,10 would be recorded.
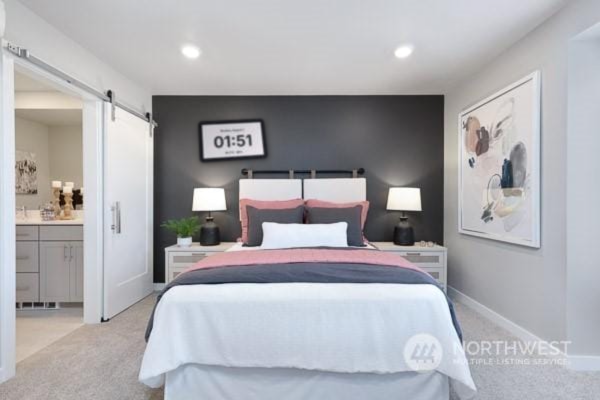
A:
1,51
